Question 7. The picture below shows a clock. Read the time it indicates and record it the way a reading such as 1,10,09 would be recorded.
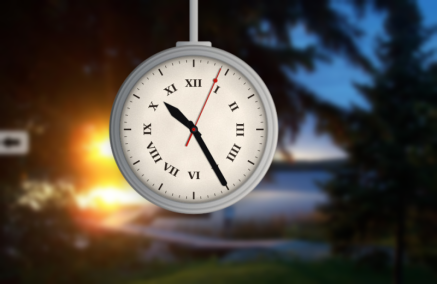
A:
10,25,04
